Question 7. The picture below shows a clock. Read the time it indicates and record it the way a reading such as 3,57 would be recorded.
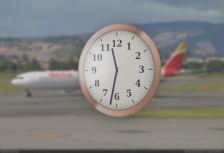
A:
11,32
